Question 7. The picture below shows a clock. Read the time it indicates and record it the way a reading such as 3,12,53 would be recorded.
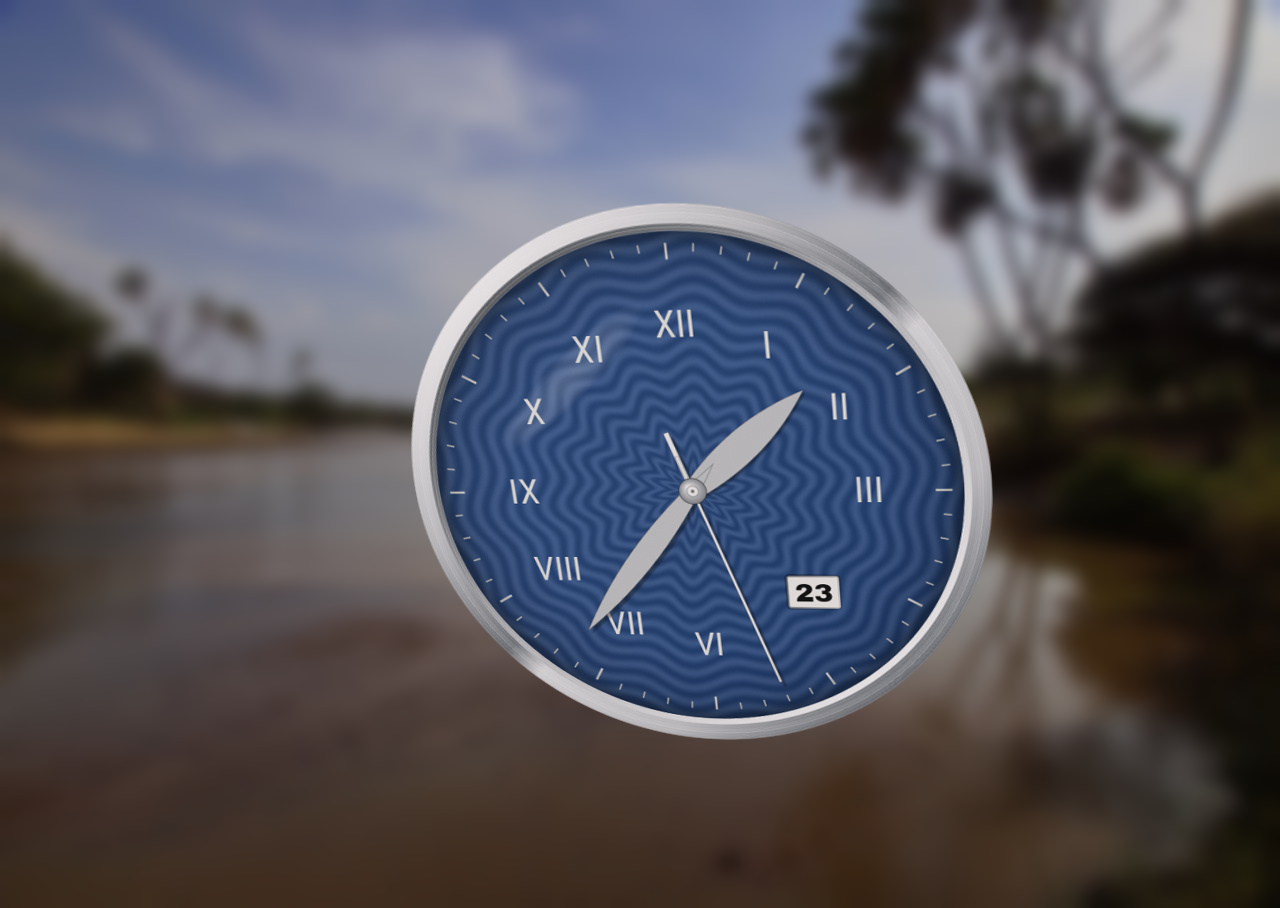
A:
1,36,27
